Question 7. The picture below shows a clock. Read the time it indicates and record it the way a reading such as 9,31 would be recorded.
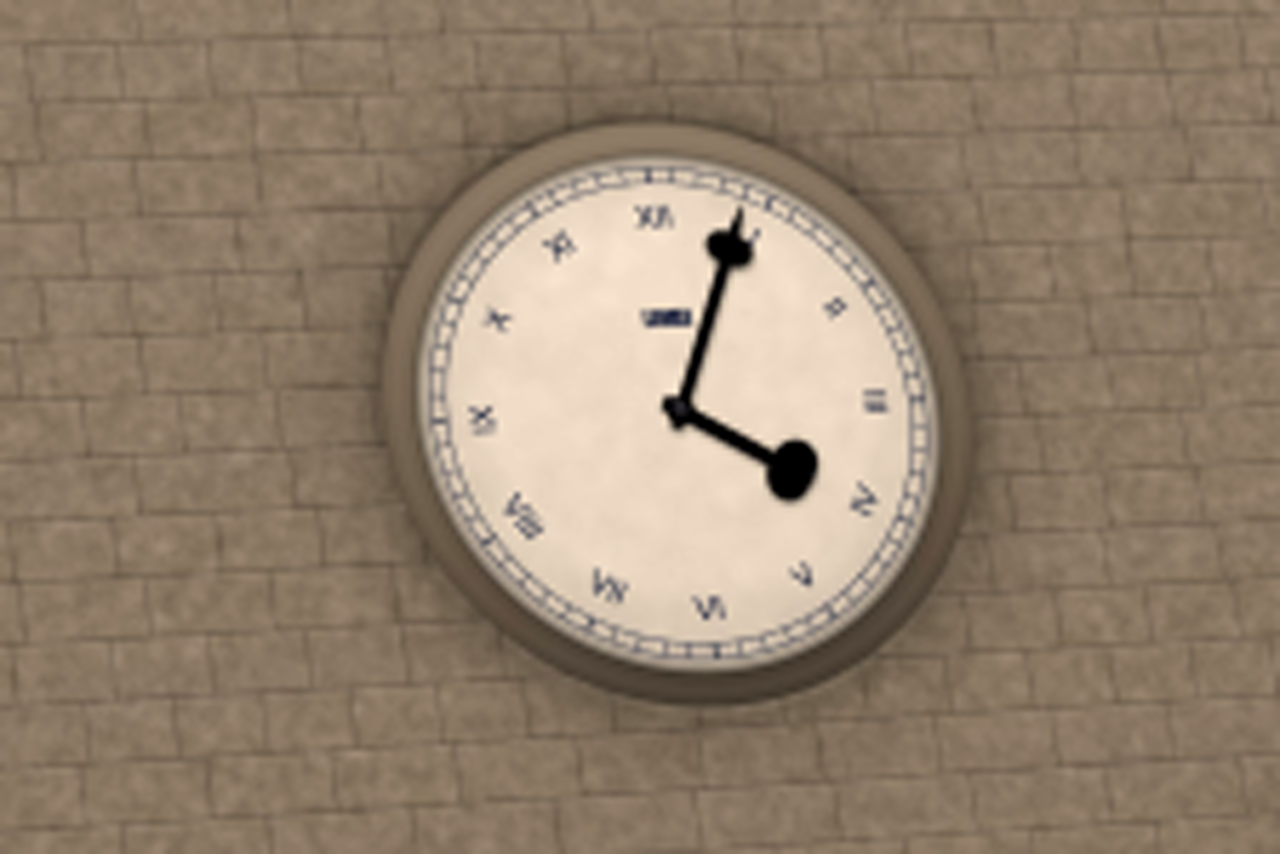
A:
4,04
